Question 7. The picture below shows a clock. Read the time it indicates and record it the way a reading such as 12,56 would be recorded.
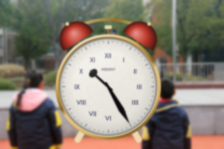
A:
10,25
